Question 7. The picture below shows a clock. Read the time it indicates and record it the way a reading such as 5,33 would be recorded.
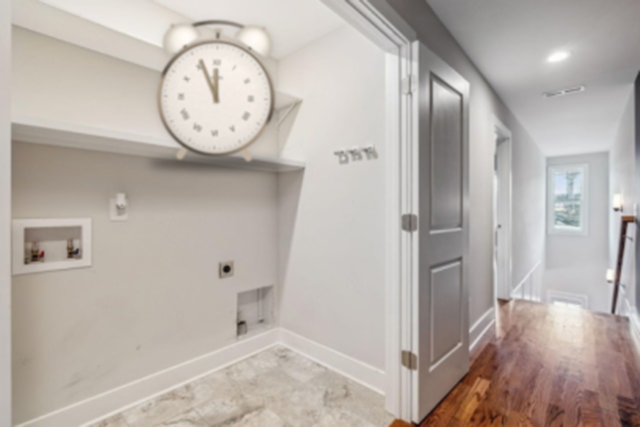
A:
11,56
